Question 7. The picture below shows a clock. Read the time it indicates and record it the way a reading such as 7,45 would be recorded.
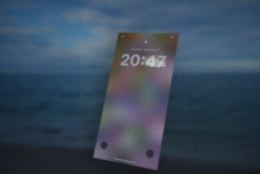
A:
20,47
